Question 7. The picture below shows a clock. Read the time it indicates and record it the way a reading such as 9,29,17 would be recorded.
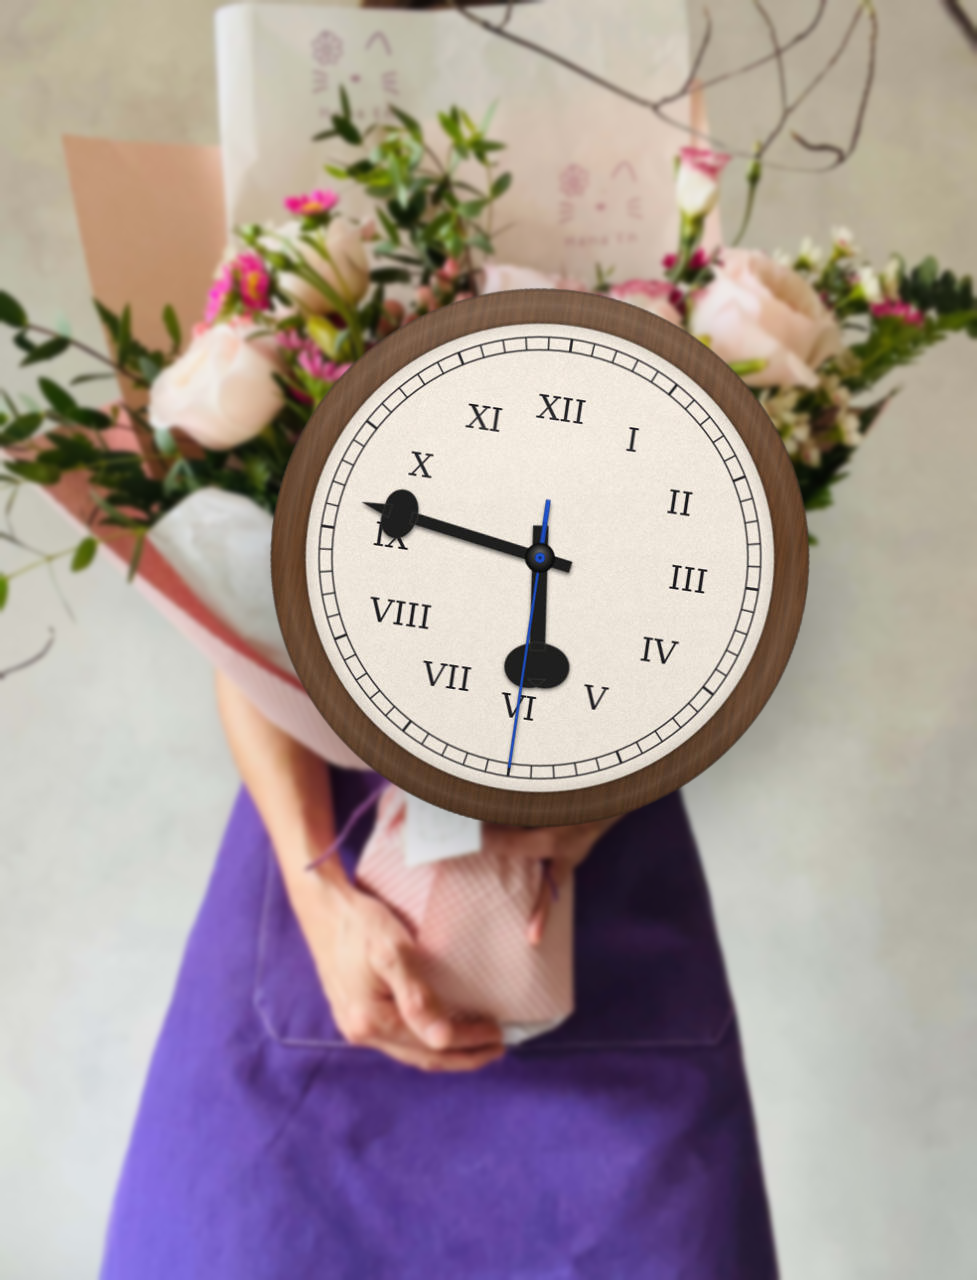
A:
5,46,30
